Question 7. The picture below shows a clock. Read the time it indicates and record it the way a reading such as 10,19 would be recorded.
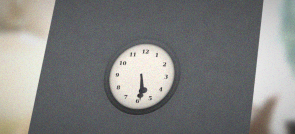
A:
5,29
